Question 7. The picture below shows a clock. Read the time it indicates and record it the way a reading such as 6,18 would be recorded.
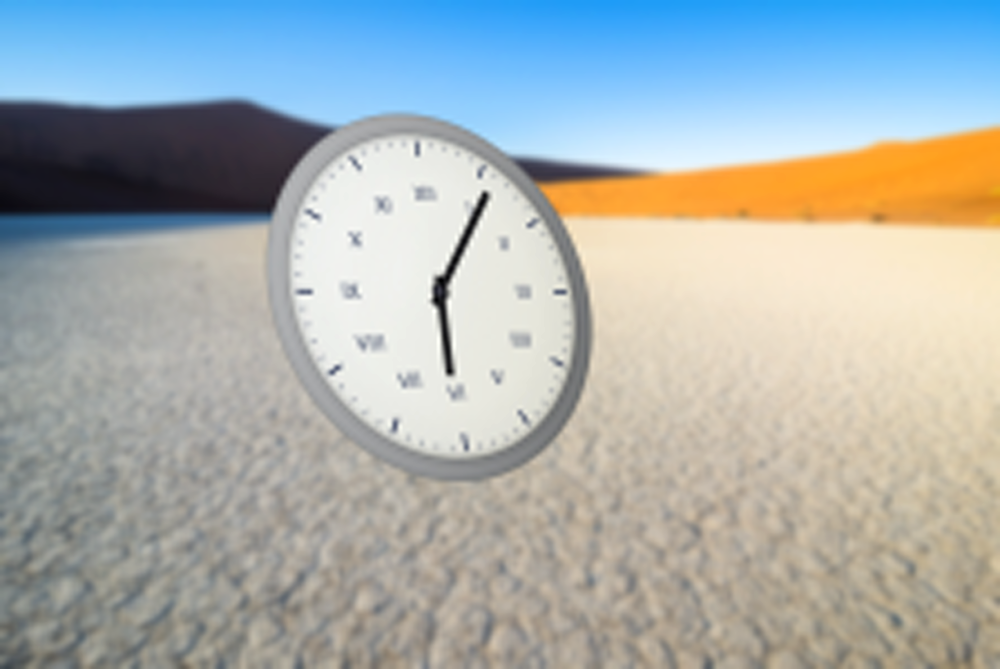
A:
6,06
